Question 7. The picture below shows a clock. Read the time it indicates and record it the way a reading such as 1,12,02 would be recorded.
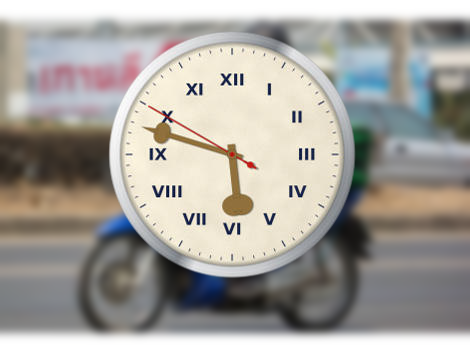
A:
5,47,50
